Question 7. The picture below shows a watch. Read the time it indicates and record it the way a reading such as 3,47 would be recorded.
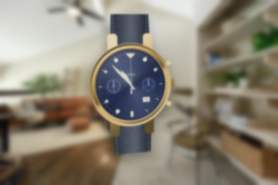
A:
10,53
